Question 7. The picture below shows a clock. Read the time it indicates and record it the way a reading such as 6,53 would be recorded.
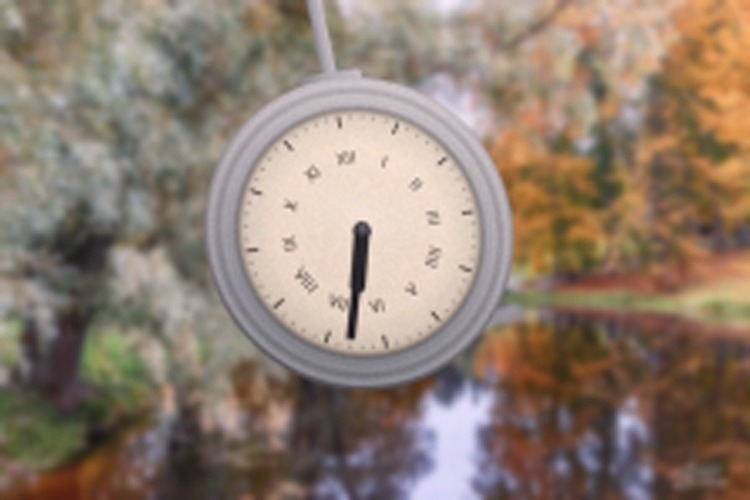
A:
6,33
